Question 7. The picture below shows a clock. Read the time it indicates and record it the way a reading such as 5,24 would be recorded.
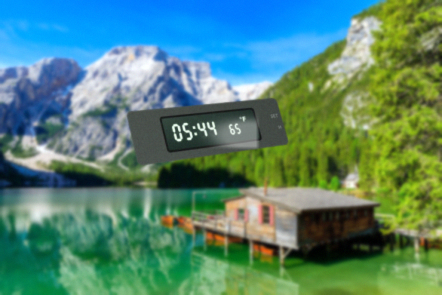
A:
5,44
